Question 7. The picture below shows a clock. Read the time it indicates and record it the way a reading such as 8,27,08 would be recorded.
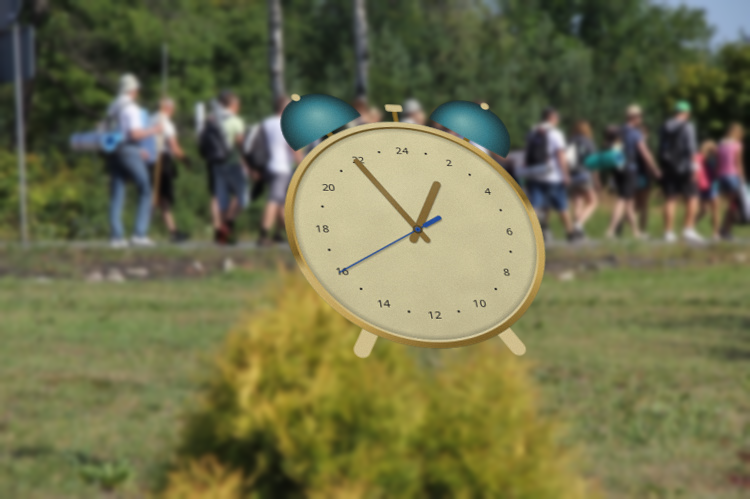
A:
1,54,40
